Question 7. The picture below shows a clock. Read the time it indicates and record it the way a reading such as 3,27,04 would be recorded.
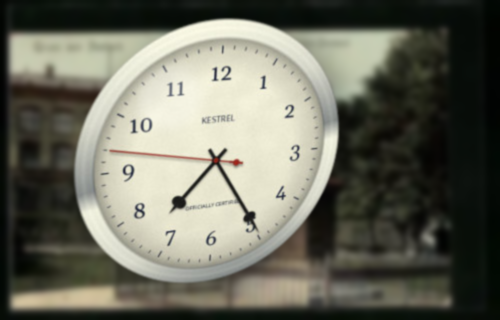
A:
7,24,47
